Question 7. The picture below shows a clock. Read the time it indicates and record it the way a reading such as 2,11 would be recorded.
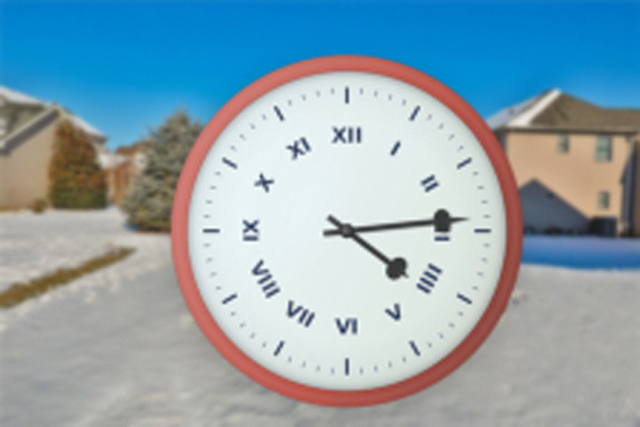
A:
4,14
